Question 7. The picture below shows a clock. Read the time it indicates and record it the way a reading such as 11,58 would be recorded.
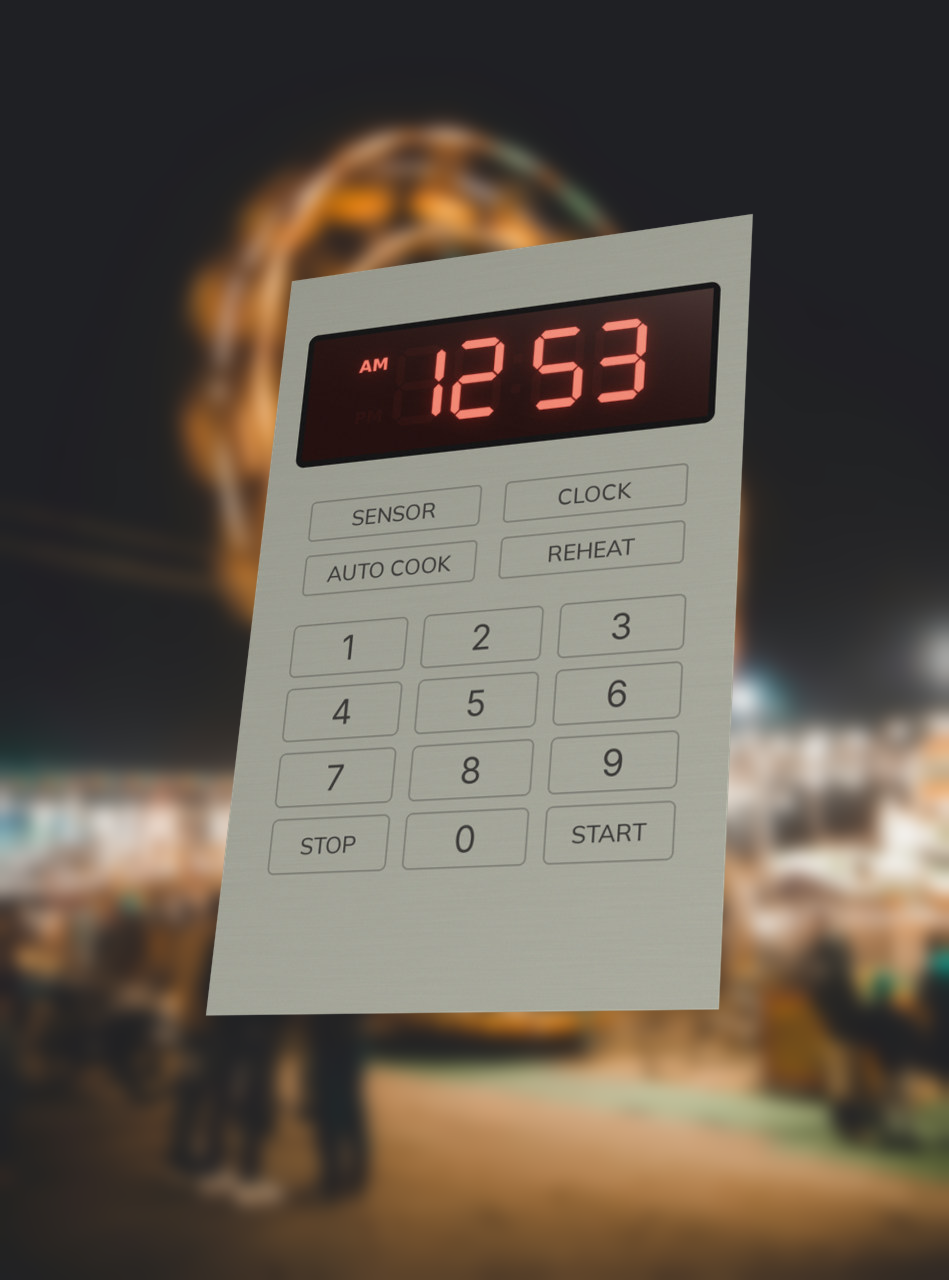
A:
12,53
